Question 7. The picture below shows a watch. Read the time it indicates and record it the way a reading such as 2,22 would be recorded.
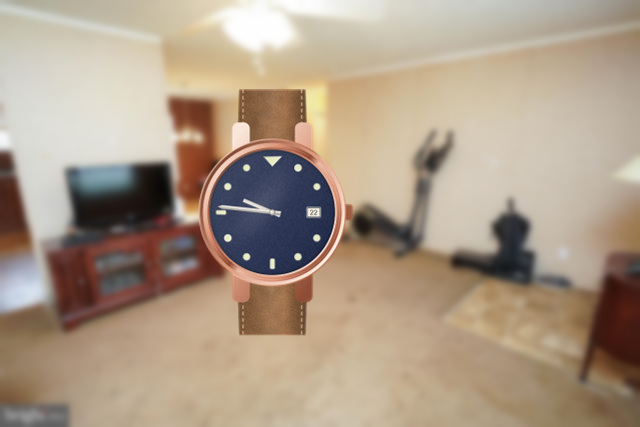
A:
9,46
